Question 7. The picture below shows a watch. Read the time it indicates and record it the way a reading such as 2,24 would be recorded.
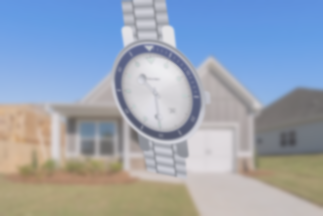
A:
10,30
